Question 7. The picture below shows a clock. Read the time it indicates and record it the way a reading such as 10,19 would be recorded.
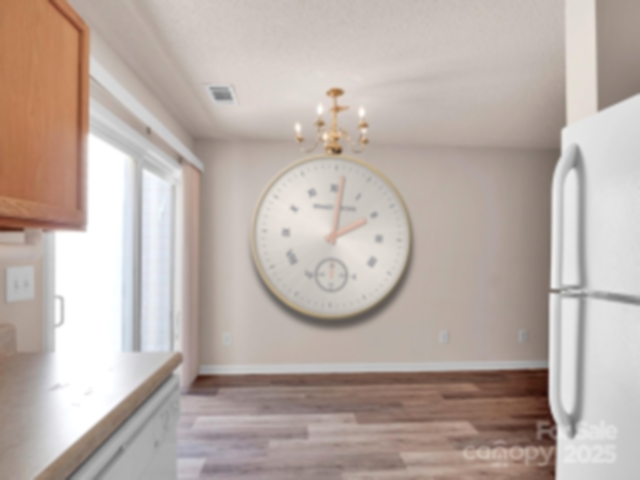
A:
2,01
